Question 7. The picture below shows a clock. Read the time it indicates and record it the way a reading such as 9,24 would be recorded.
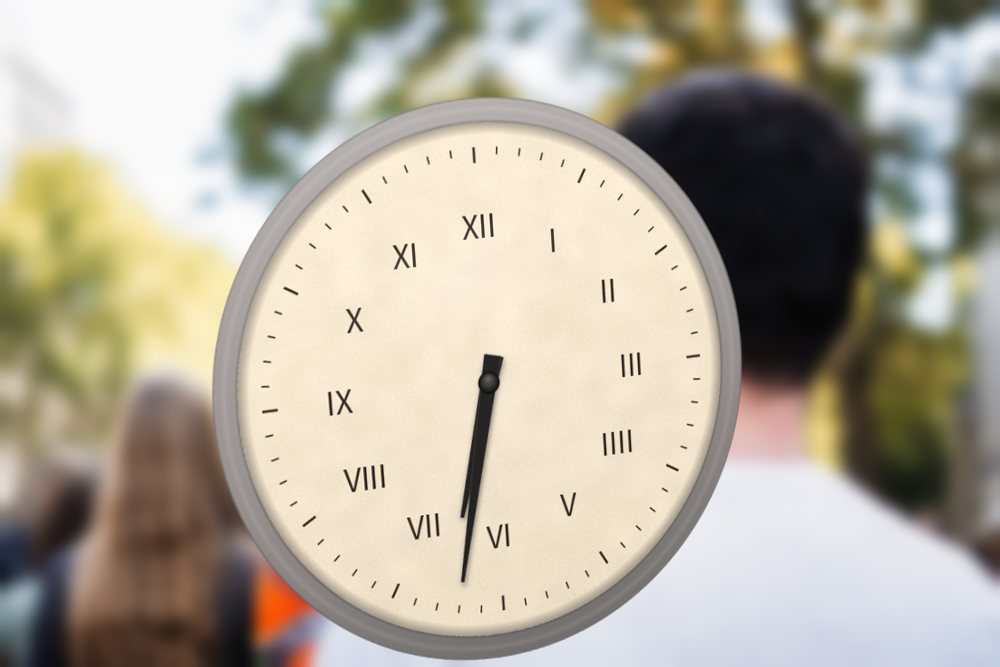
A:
6,32
